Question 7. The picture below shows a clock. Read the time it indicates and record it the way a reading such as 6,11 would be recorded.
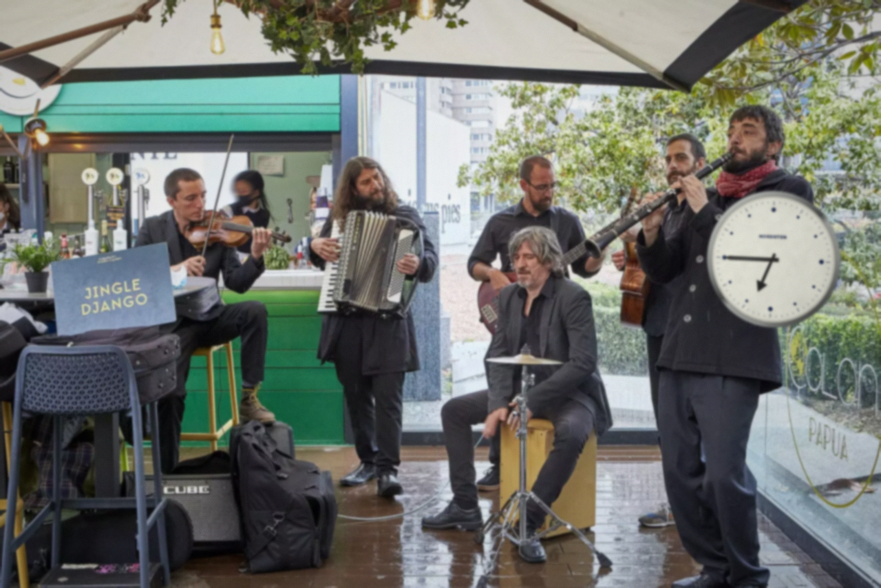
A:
6,45
